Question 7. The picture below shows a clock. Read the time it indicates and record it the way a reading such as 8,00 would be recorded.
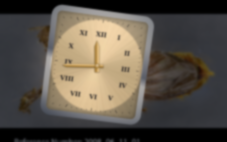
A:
11,44
